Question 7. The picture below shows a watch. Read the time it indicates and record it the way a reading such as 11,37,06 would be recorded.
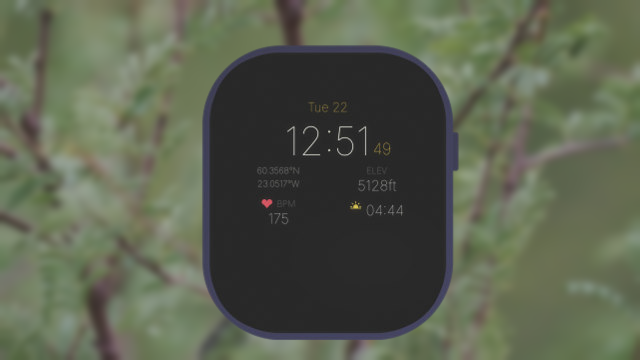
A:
12,51,49
